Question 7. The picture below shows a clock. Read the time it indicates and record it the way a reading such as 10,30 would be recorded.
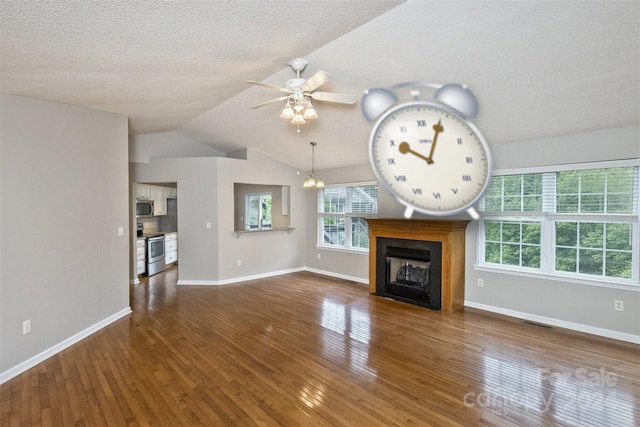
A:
10,04
